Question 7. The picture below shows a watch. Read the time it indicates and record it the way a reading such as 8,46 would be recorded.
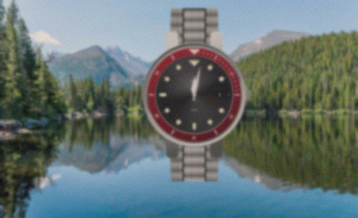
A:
12,02
